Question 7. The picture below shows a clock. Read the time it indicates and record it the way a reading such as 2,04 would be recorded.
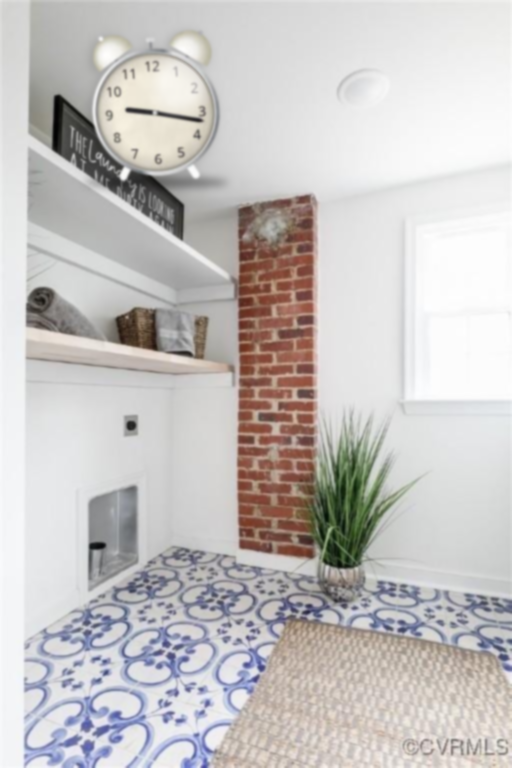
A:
9,17
